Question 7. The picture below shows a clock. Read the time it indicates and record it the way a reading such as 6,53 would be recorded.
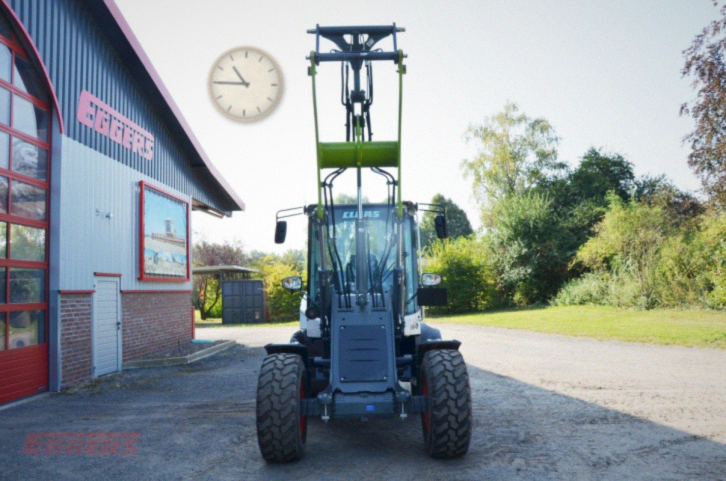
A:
10,45
